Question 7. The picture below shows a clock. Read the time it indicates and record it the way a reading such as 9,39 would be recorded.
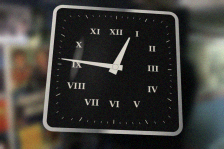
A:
12,46
